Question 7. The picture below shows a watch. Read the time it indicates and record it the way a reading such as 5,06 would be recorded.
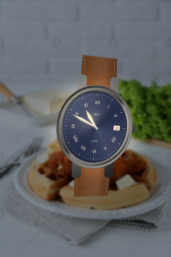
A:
10,49
